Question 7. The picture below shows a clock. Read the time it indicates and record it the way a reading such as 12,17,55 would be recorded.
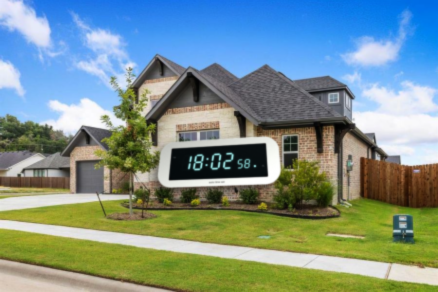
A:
18,02,58
